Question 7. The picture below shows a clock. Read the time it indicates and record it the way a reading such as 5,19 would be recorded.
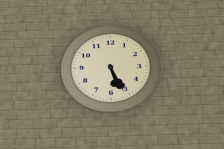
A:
5,26
